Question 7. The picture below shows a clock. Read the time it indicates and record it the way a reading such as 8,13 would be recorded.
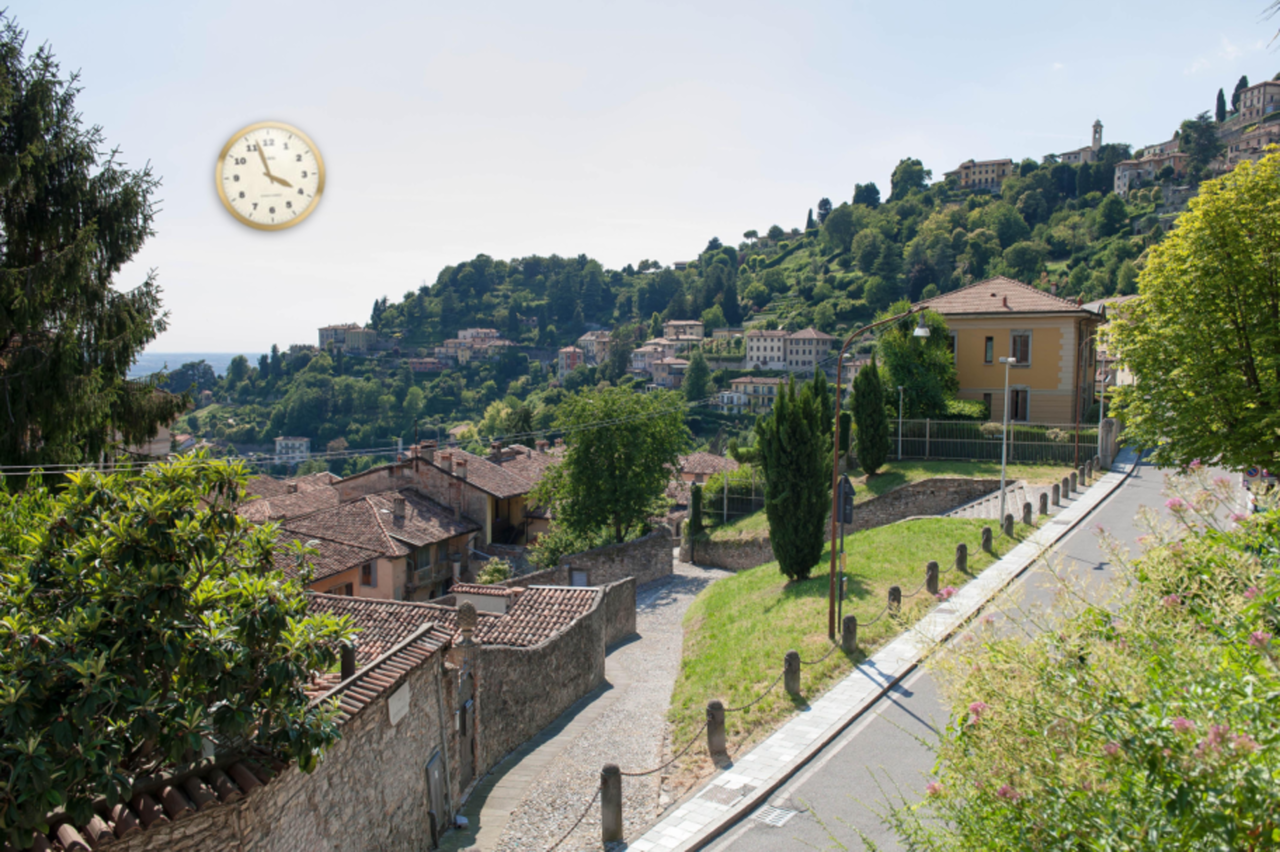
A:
3,57
